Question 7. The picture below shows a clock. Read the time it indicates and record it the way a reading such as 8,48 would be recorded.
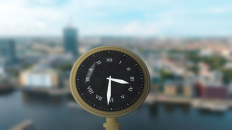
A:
3,31
